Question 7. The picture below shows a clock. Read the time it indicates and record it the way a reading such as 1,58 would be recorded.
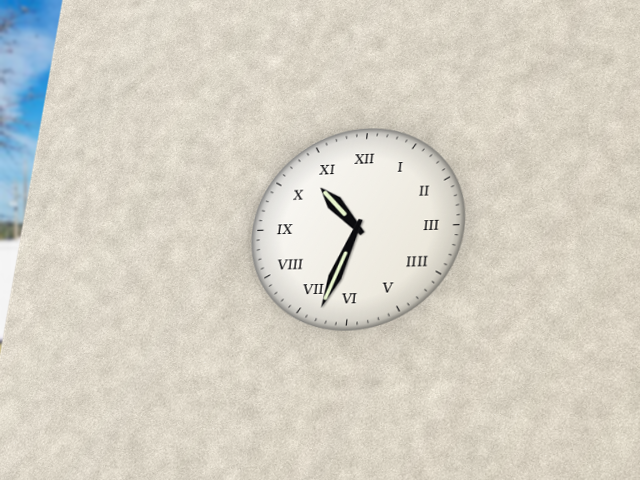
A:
10,33
